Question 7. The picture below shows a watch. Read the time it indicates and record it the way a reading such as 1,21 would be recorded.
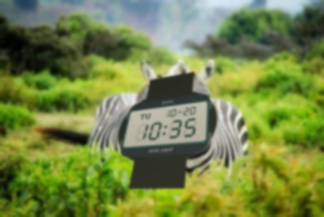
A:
10,35
